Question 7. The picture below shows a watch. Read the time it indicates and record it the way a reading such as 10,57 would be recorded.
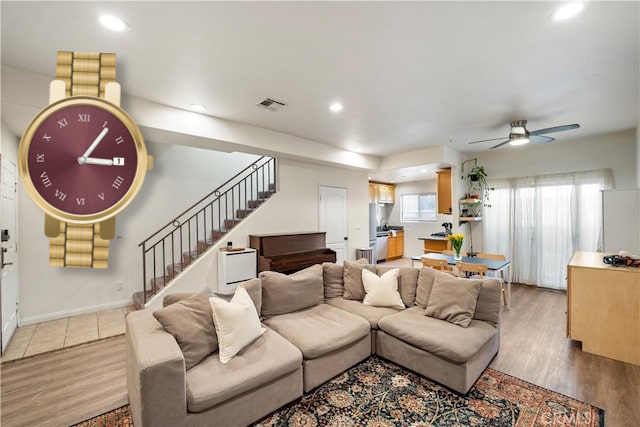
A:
3,06
